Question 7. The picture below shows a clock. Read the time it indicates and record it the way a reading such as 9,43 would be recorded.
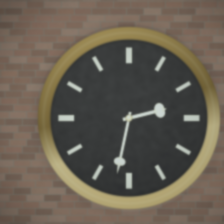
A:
2,32
